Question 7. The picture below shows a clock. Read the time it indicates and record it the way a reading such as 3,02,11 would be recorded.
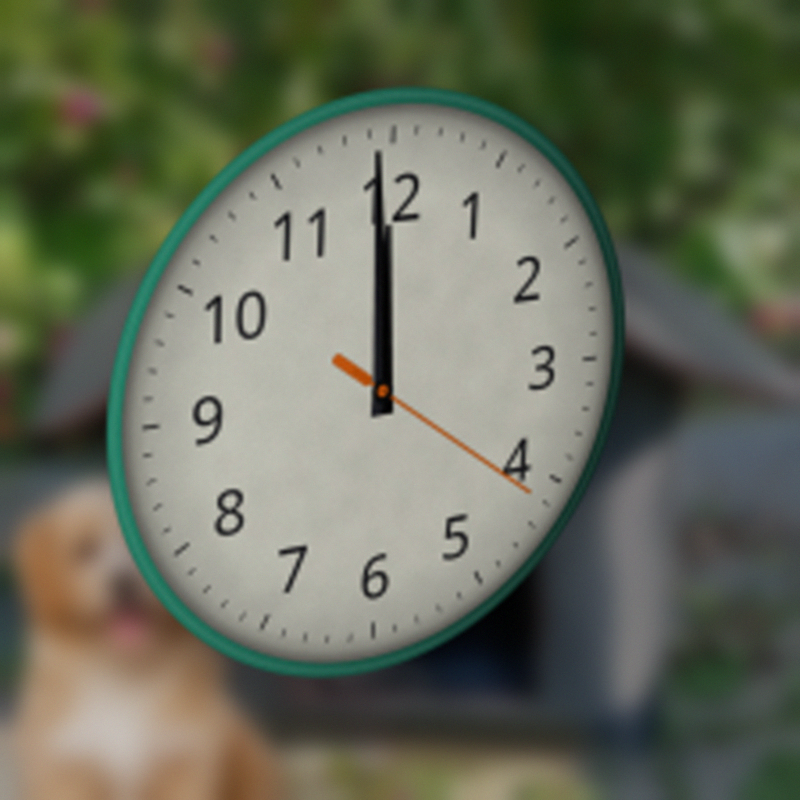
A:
11,59,21
